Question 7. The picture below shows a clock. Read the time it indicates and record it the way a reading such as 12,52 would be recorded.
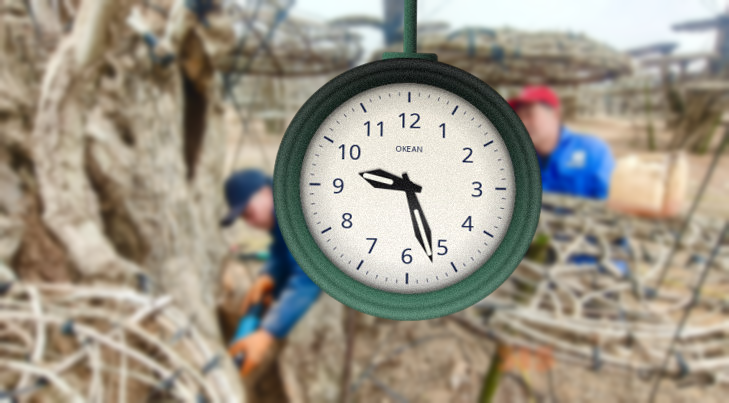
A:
9,27
